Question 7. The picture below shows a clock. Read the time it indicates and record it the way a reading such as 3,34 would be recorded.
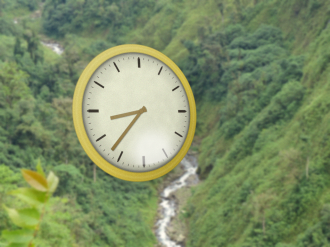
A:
8,37
